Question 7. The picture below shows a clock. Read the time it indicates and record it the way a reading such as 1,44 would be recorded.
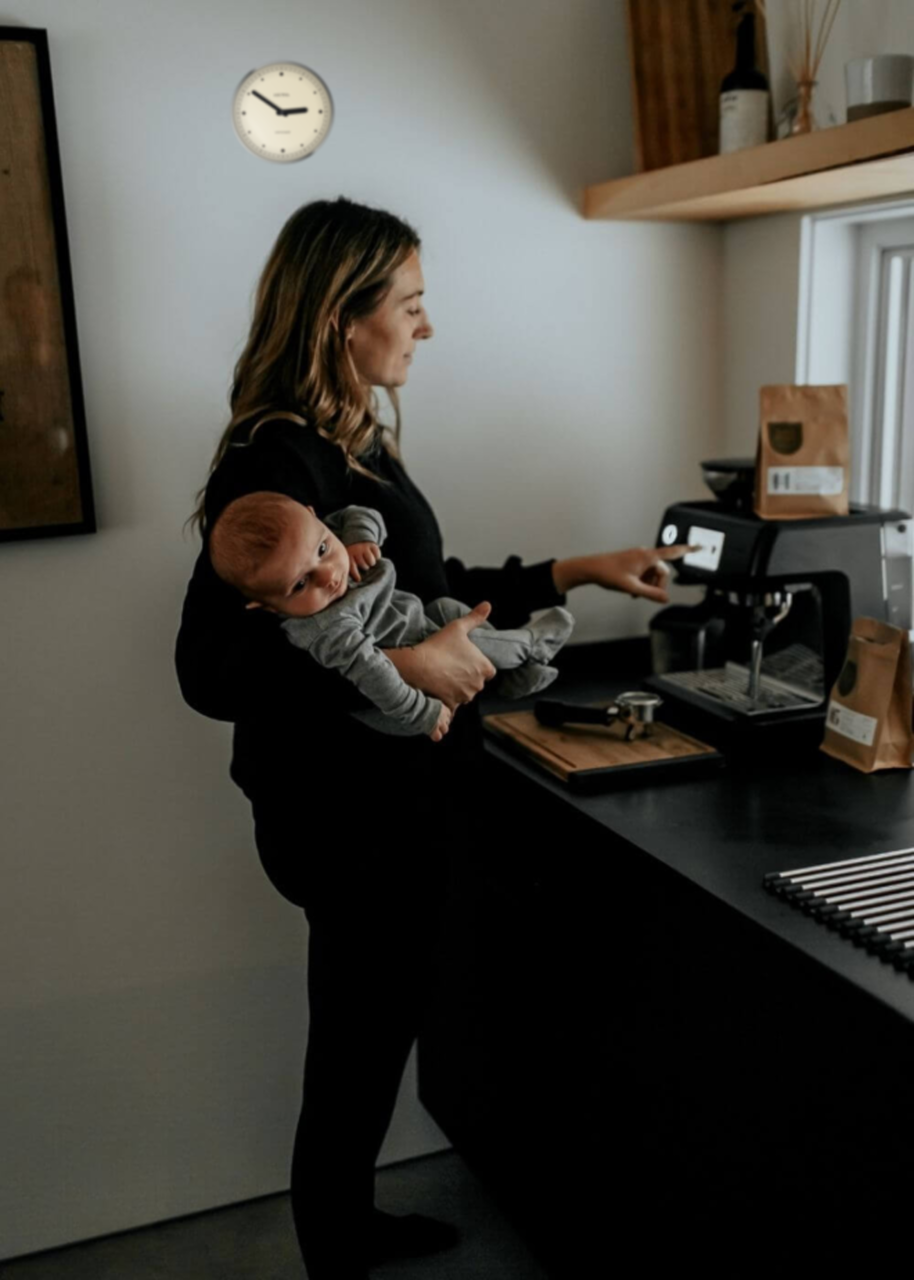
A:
2,51
